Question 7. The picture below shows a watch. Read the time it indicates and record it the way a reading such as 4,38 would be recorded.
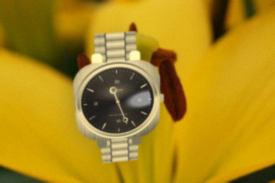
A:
11,27
